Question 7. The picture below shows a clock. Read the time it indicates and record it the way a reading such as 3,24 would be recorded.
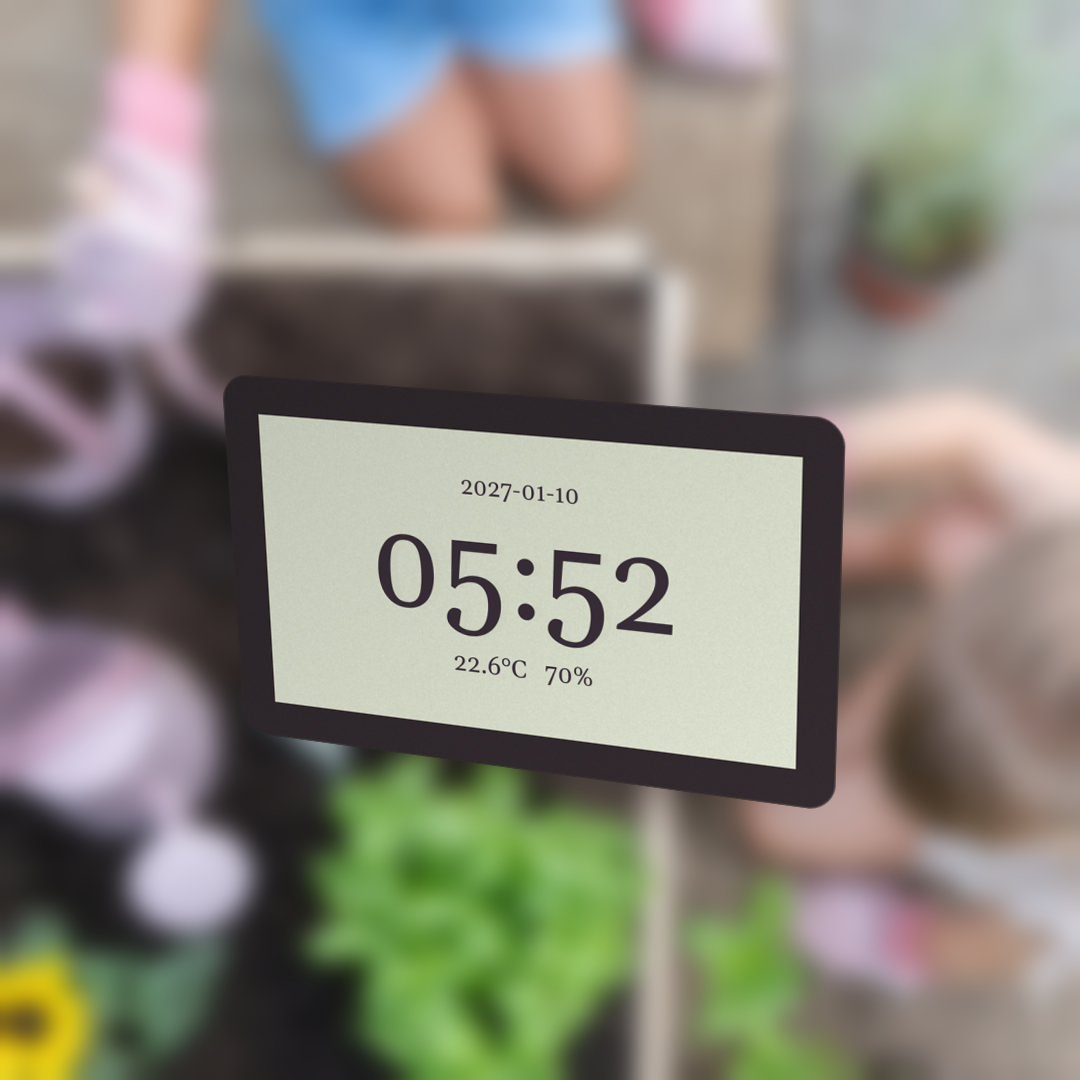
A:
5,52
